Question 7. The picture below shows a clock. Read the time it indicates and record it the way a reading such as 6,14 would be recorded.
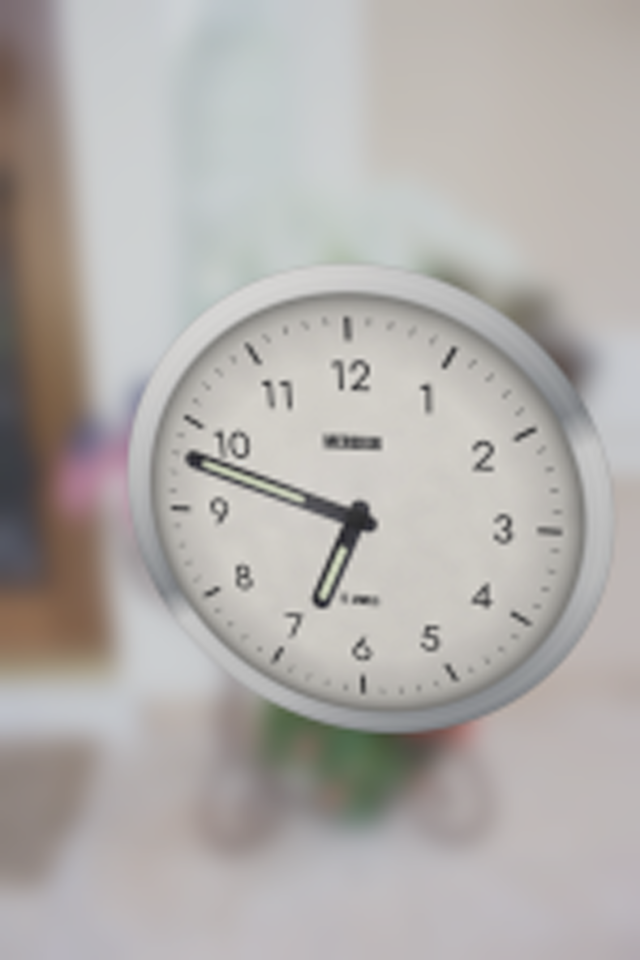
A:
6,48
